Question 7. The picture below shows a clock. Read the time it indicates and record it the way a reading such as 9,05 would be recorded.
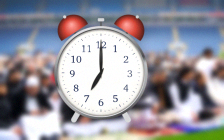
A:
7,00
